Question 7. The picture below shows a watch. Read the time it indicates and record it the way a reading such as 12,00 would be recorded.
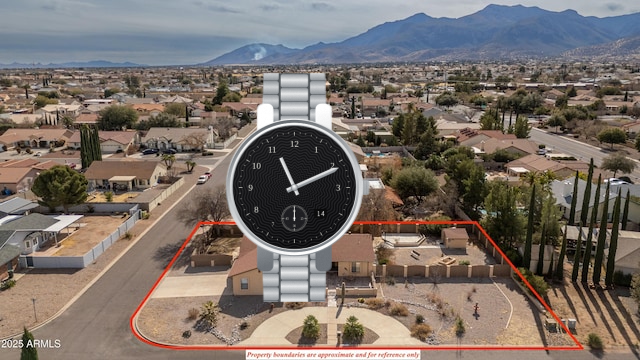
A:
11,11
